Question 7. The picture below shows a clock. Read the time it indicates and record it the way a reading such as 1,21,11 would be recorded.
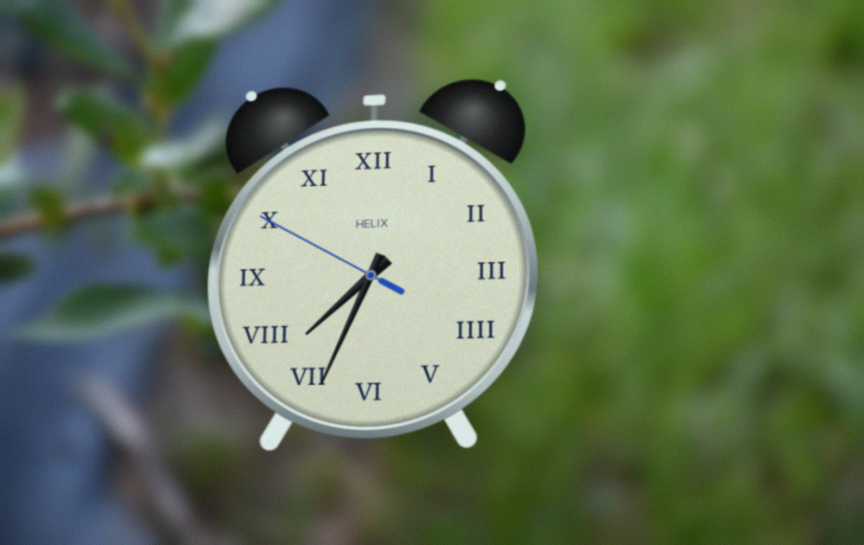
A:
7,33,50
